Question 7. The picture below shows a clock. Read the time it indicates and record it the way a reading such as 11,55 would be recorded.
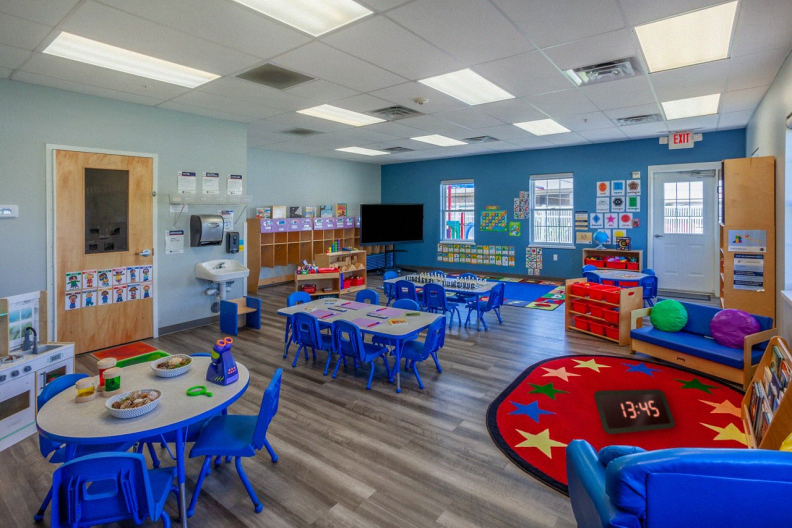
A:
13,45
